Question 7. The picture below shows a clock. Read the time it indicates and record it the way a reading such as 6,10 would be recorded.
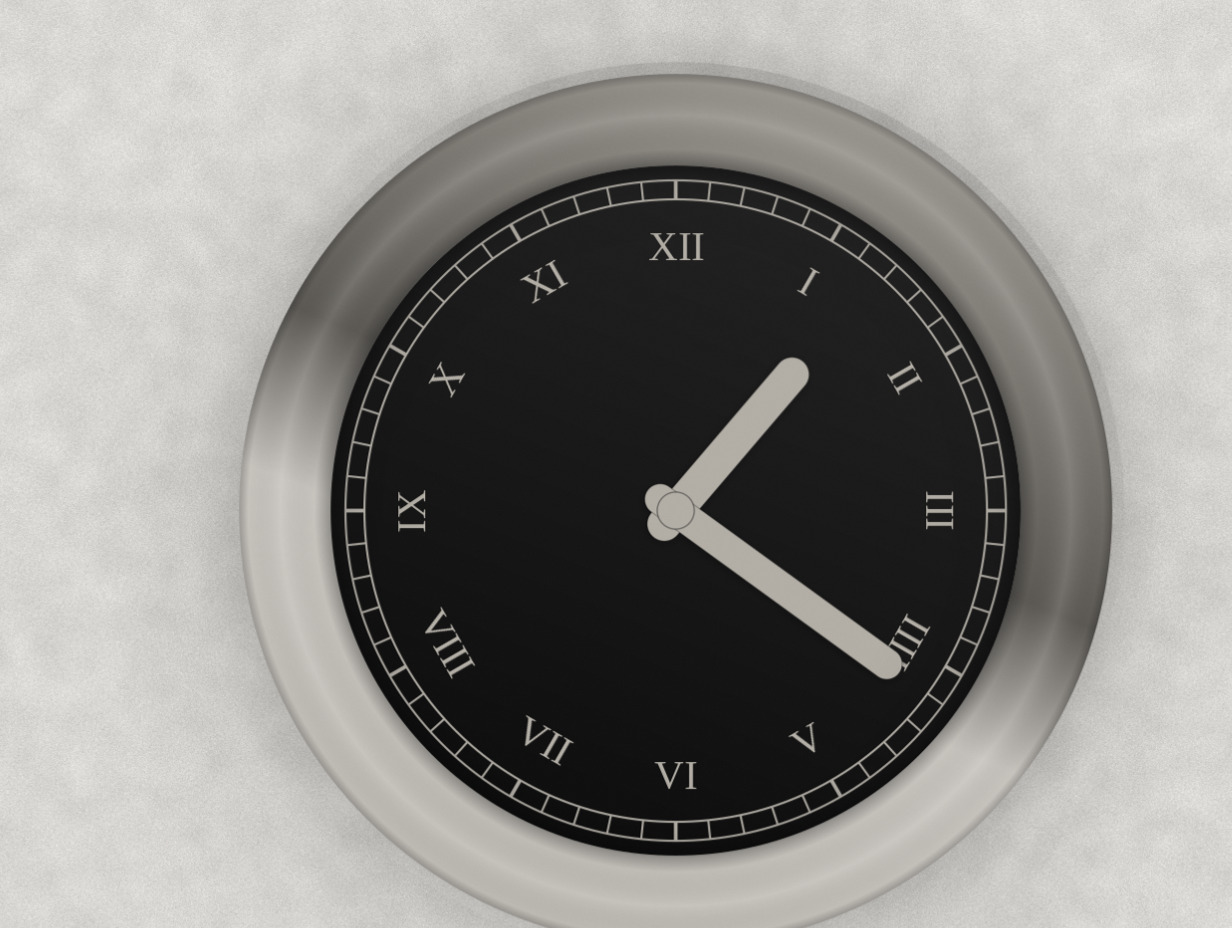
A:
1,21
